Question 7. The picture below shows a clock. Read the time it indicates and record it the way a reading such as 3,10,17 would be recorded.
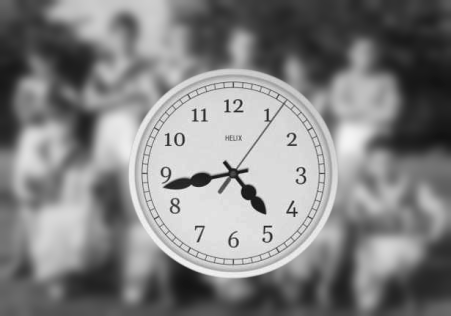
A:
4,43,06
